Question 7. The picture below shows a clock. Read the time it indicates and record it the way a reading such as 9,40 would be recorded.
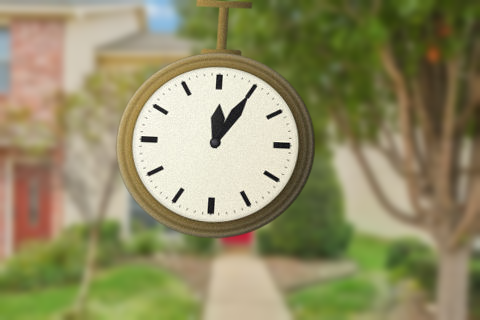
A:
12,05
